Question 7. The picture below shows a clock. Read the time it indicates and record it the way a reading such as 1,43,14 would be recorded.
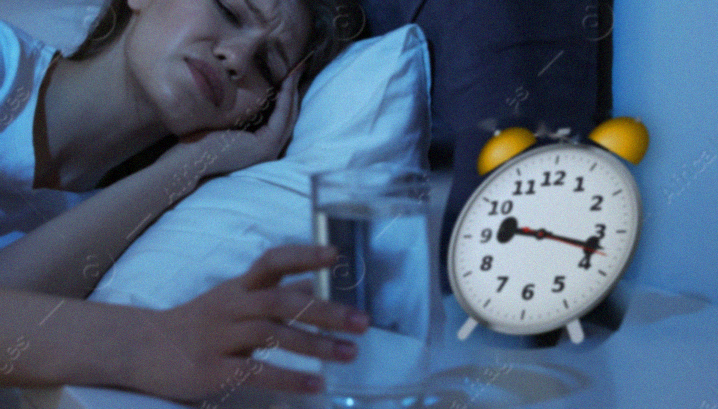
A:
9,17,18
